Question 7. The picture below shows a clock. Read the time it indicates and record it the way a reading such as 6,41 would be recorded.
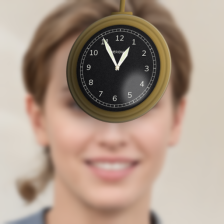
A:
12,55
